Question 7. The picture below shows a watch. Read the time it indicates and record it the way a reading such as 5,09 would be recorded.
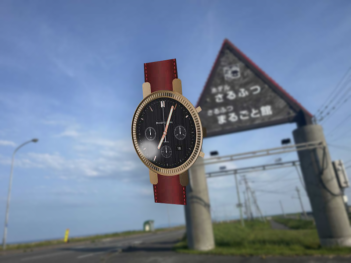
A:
7,04
